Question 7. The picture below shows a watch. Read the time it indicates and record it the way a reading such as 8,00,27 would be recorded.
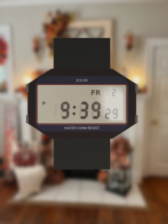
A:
9,39,29
